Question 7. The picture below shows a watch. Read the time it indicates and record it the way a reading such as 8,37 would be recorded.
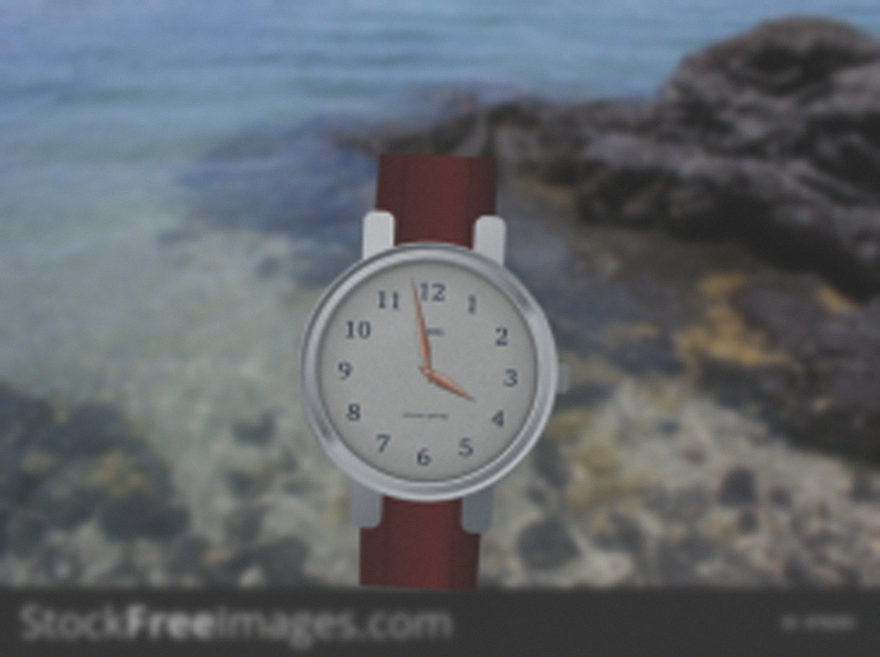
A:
3,58
